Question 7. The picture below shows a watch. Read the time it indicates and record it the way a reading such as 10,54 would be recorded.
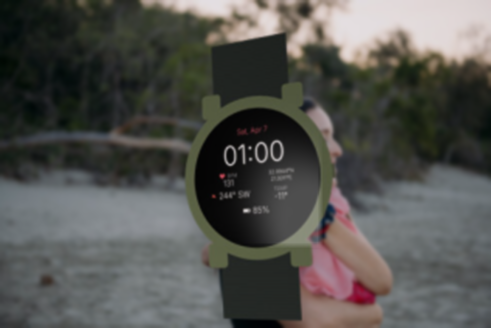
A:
1,00
